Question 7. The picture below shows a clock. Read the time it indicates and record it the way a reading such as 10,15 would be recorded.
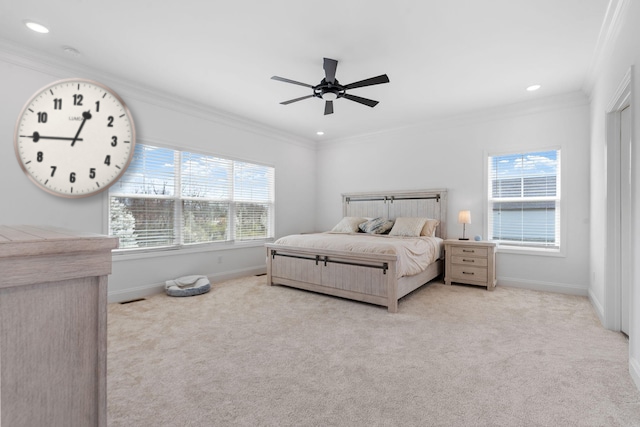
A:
12,45
